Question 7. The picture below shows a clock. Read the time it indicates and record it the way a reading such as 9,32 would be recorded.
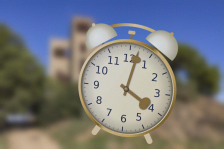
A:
4,02
